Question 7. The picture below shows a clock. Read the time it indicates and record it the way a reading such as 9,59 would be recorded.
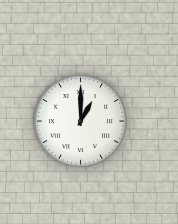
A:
1,00
